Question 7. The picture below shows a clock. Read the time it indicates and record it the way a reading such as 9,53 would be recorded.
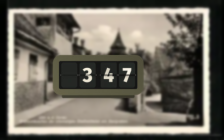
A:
3,47
